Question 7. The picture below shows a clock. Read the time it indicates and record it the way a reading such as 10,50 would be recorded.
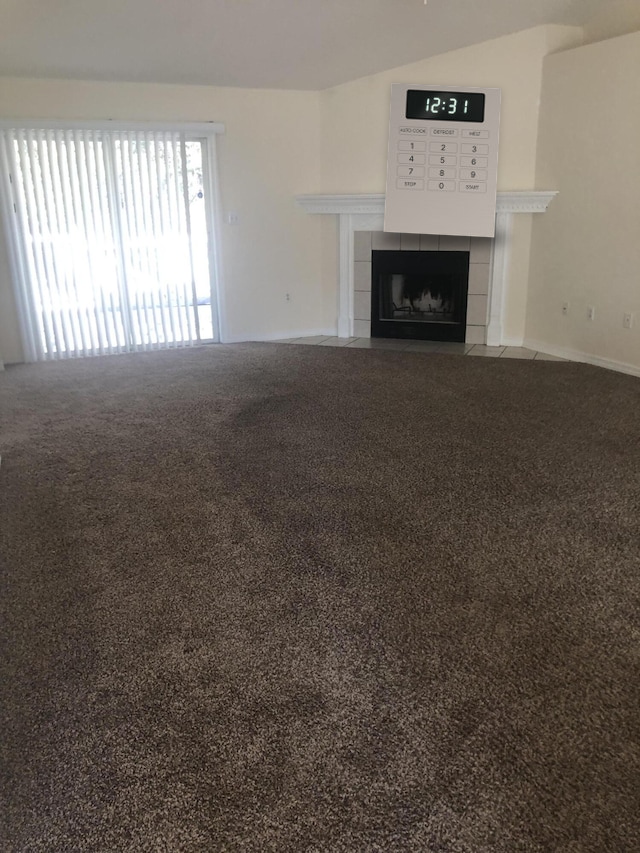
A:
12,31
